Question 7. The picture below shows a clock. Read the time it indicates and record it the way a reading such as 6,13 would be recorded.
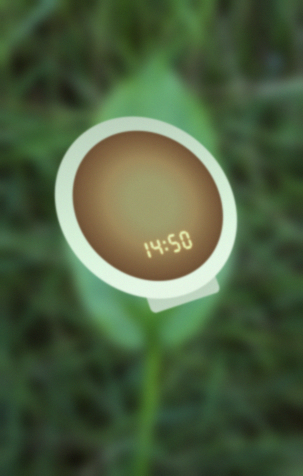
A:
14,50
